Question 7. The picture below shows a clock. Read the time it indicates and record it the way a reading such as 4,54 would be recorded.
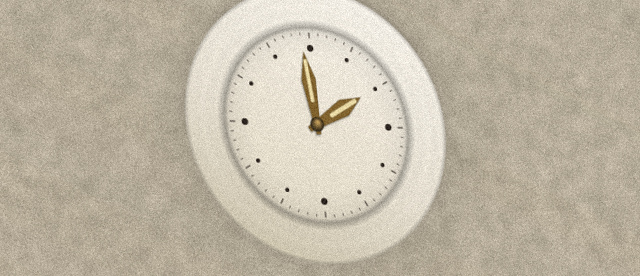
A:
1,59
